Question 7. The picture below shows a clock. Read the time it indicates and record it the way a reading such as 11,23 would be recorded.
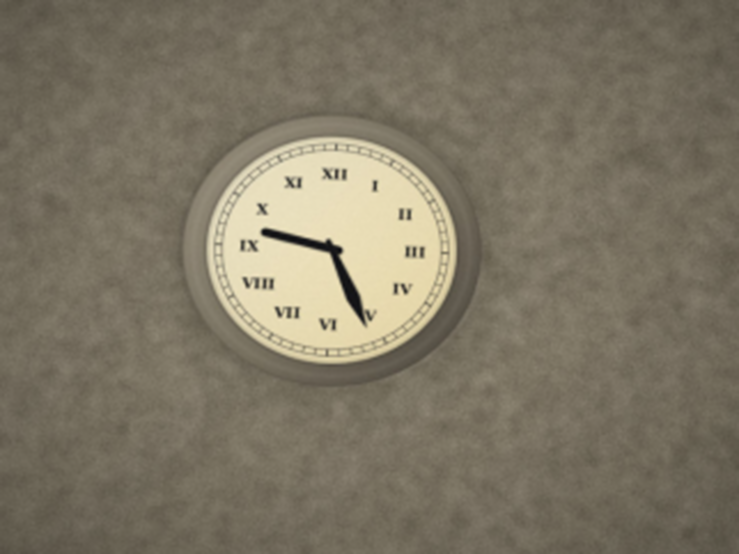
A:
9,26
